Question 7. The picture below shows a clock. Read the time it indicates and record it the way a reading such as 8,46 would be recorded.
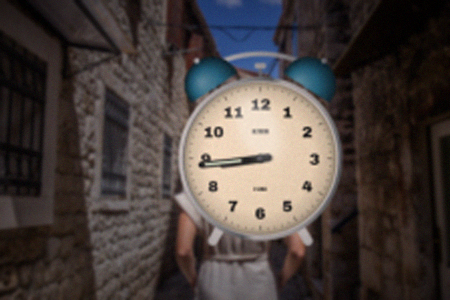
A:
8,44
